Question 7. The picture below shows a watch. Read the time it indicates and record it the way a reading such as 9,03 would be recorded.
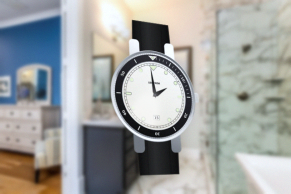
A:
1,59
